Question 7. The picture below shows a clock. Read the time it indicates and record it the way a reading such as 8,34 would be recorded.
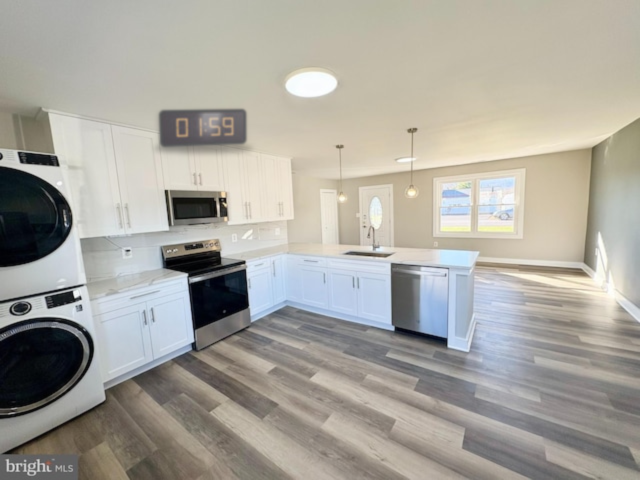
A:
1,59
